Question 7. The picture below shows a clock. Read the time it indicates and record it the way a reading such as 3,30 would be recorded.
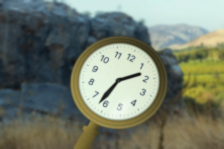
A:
1,32
